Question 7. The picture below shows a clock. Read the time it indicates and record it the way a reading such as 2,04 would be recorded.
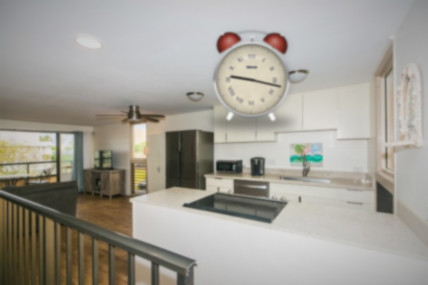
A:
9,17
